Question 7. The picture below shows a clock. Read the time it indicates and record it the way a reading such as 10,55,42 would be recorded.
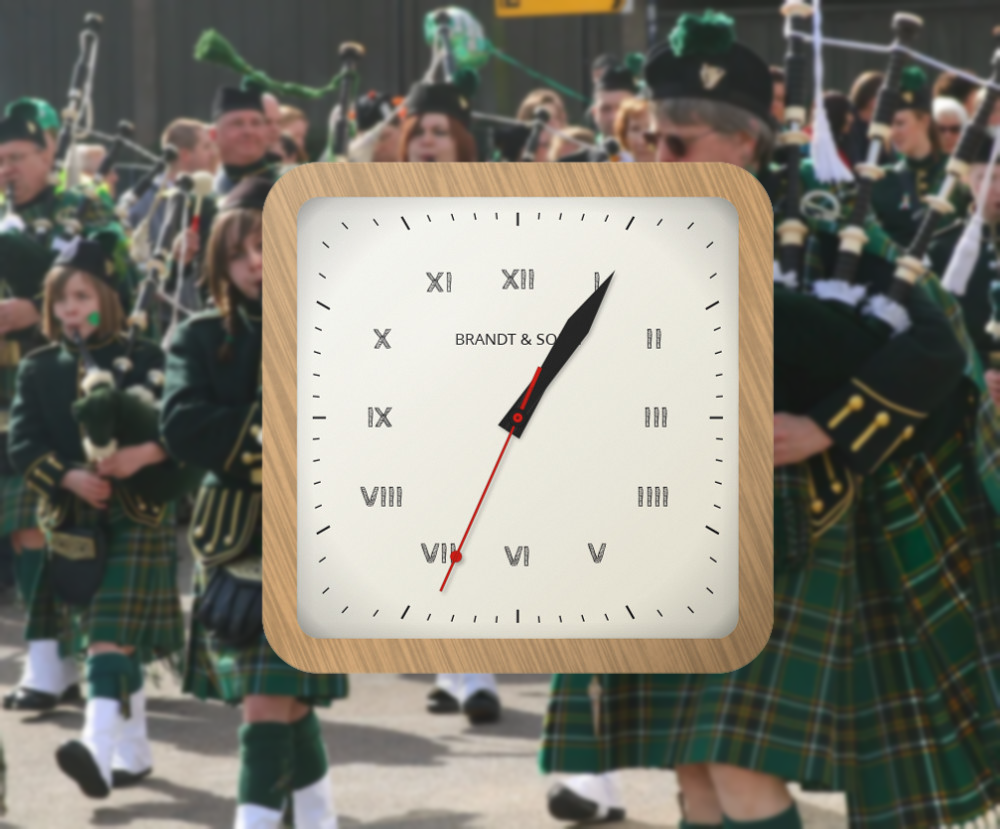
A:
1,05,34
